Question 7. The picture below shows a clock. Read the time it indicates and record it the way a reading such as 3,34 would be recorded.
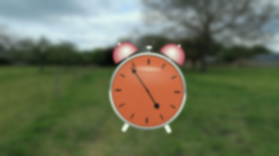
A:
4,54
